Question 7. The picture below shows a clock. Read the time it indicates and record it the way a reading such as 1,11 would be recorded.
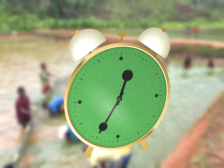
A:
12,35
